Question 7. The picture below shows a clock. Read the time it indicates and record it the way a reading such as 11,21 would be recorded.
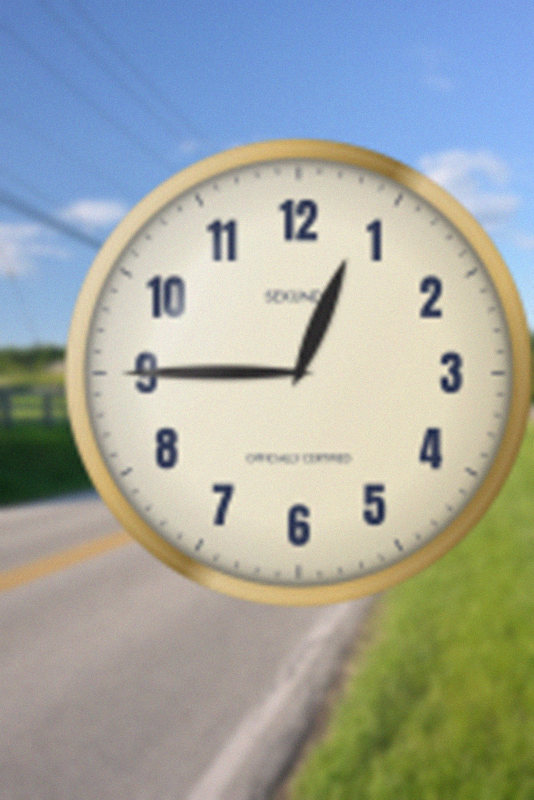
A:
12,45
